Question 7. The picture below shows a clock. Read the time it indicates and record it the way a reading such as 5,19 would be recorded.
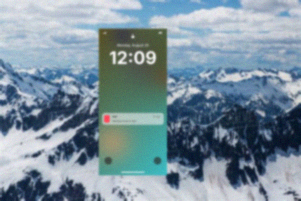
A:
12,09
